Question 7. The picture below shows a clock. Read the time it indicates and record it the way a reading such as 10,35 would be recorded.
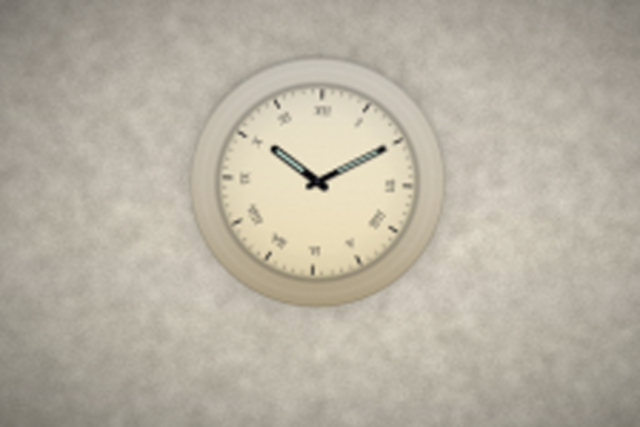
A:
10,10
